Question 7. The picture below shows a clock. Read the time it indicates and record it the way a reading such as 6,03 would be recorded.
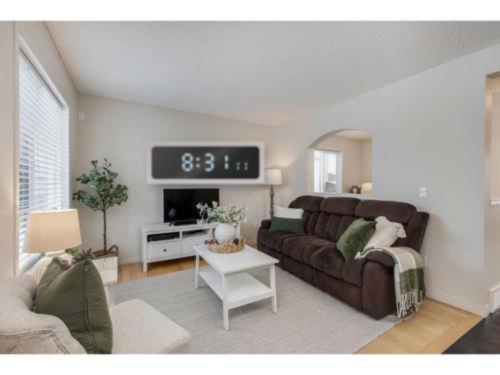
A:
8,31
